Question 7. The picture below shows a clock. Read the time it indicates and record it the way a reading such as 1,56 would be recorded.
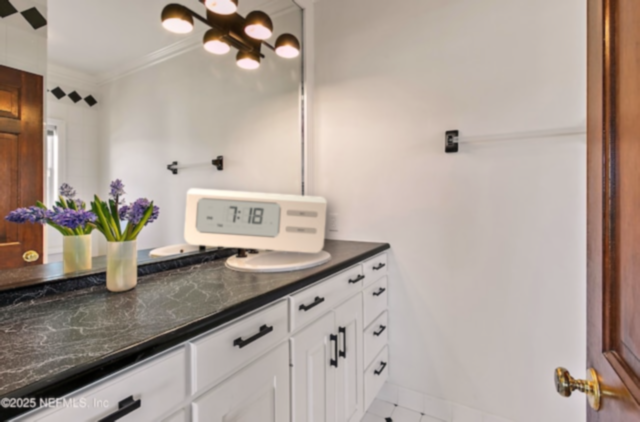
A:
7,18
